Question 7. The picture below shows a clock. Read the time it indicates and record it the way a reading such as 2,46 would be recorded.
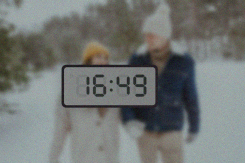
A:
16,49
